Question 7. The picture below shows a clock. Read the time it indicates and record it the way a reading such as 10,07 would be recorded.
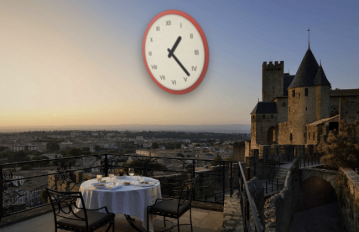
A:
1,23
